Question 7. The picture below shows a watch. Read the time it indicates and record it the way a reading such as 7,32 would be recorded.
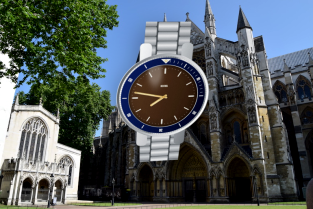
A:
7,47
